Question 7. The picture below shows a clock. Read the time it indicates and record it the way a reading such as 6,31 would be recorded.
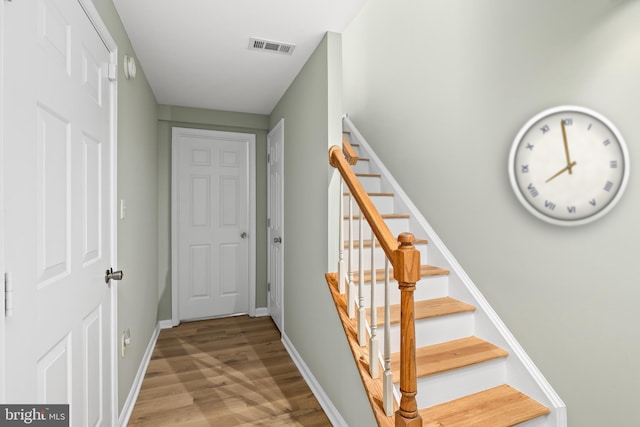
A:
7,59
